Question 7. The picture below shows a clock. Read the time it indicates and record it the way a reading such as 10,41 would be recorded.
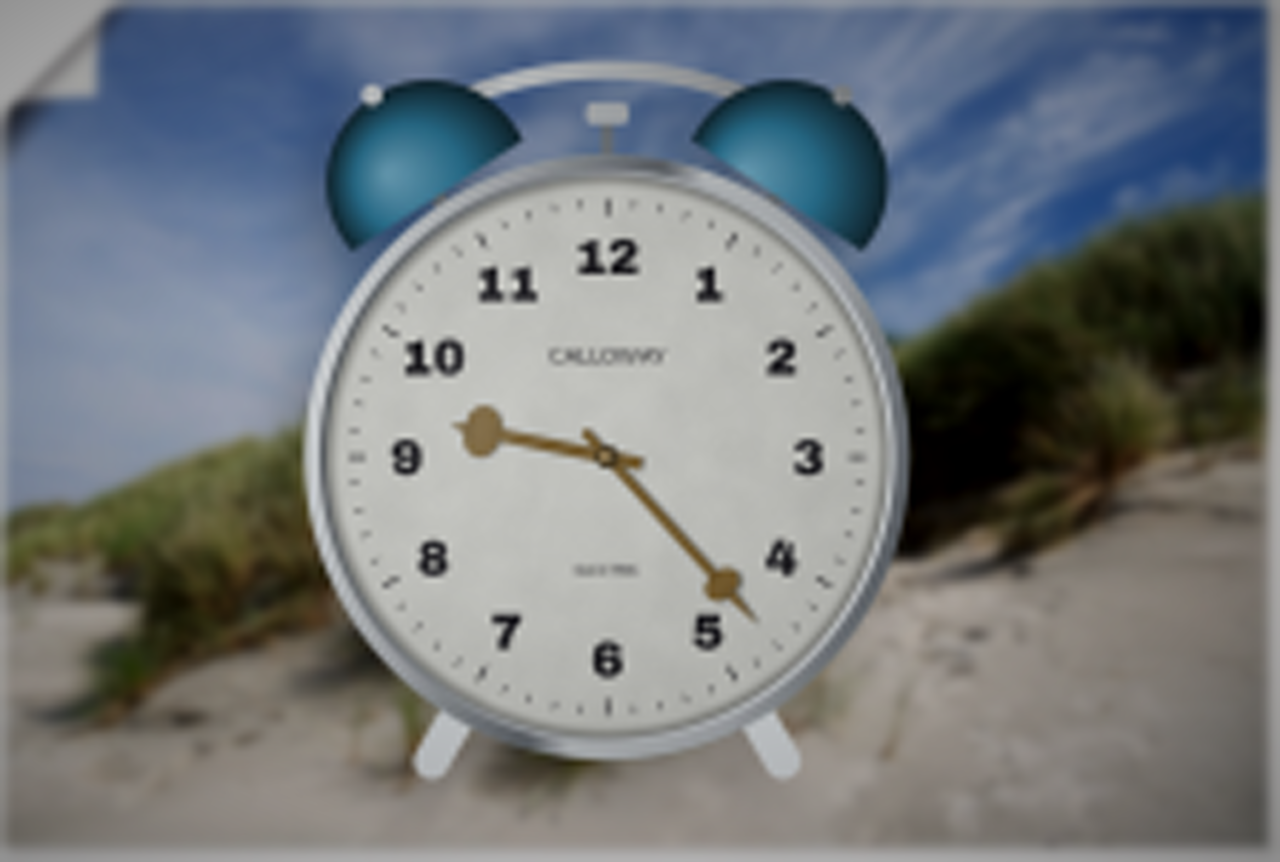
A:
9,23
